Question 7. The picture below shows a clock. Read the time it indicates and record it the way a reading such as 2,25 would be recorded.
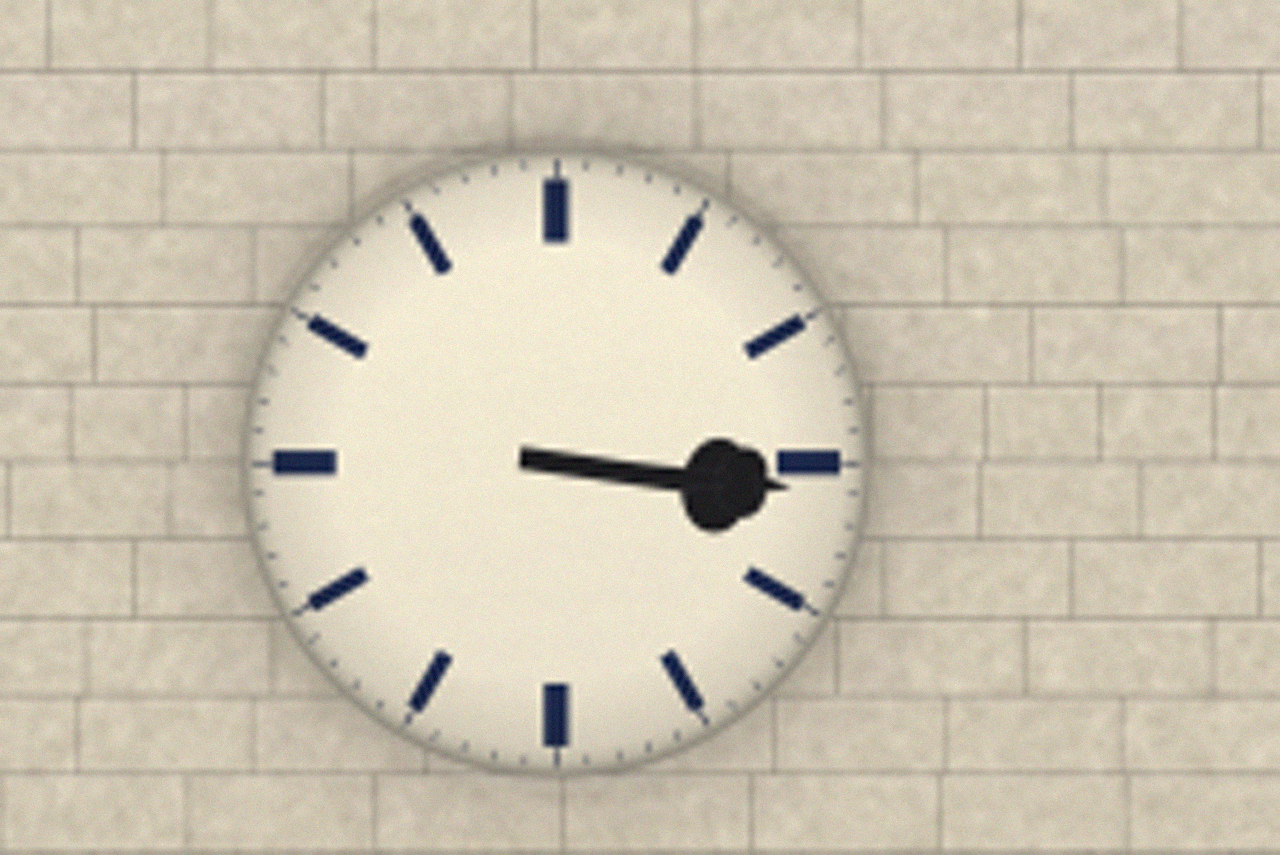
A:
3,16
